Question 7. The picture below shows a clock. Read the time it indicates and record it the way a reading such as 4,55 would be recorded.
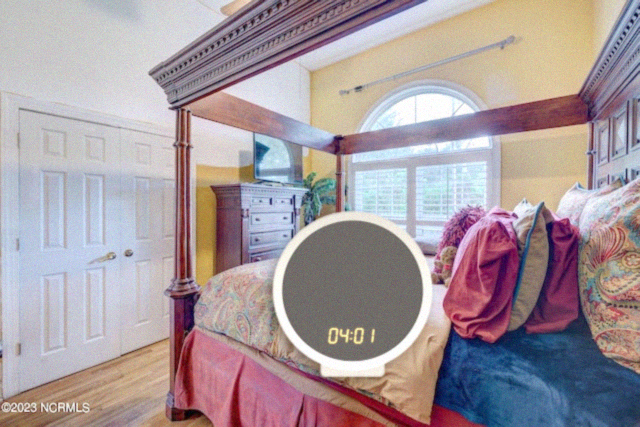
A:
4,01
